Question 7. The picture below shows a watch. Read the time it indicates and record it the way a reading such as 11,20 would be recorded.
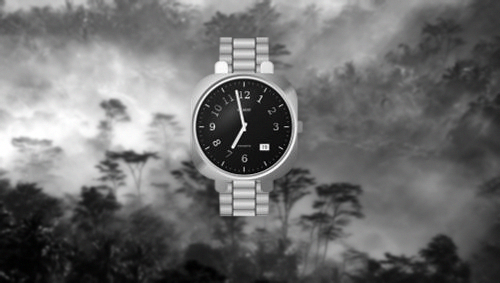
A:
6,58
